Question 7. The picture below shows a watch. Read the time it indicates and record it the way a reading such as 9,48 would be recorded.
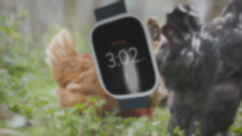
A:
3,02
